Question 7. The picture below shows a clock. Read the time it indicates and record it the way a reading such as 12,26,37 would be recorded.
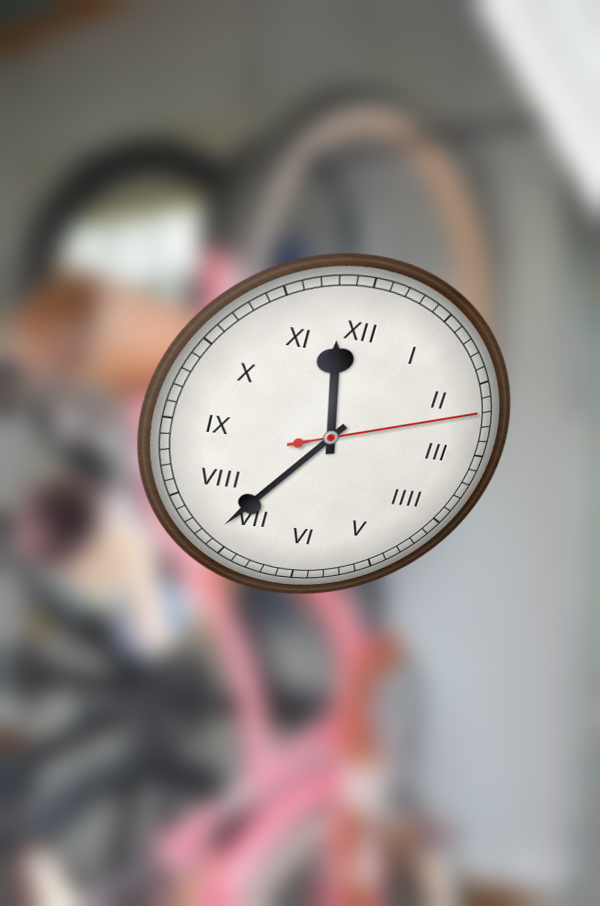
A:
11,36,12
